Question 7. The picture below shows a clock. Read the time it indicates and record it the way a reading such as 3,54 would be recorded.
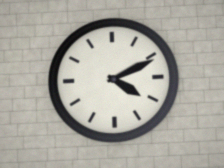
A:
4,11
